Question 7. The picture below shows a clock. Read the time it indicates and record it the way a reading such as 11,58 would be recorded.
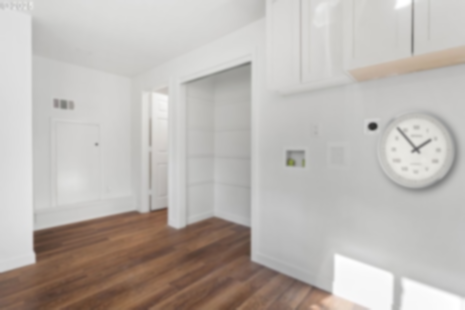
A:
1,53
